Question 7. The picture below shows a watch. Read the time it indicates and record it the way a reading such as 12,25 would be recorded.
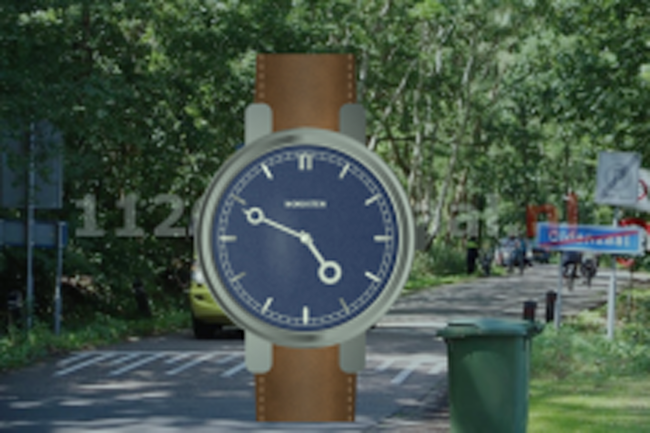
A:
4,49
